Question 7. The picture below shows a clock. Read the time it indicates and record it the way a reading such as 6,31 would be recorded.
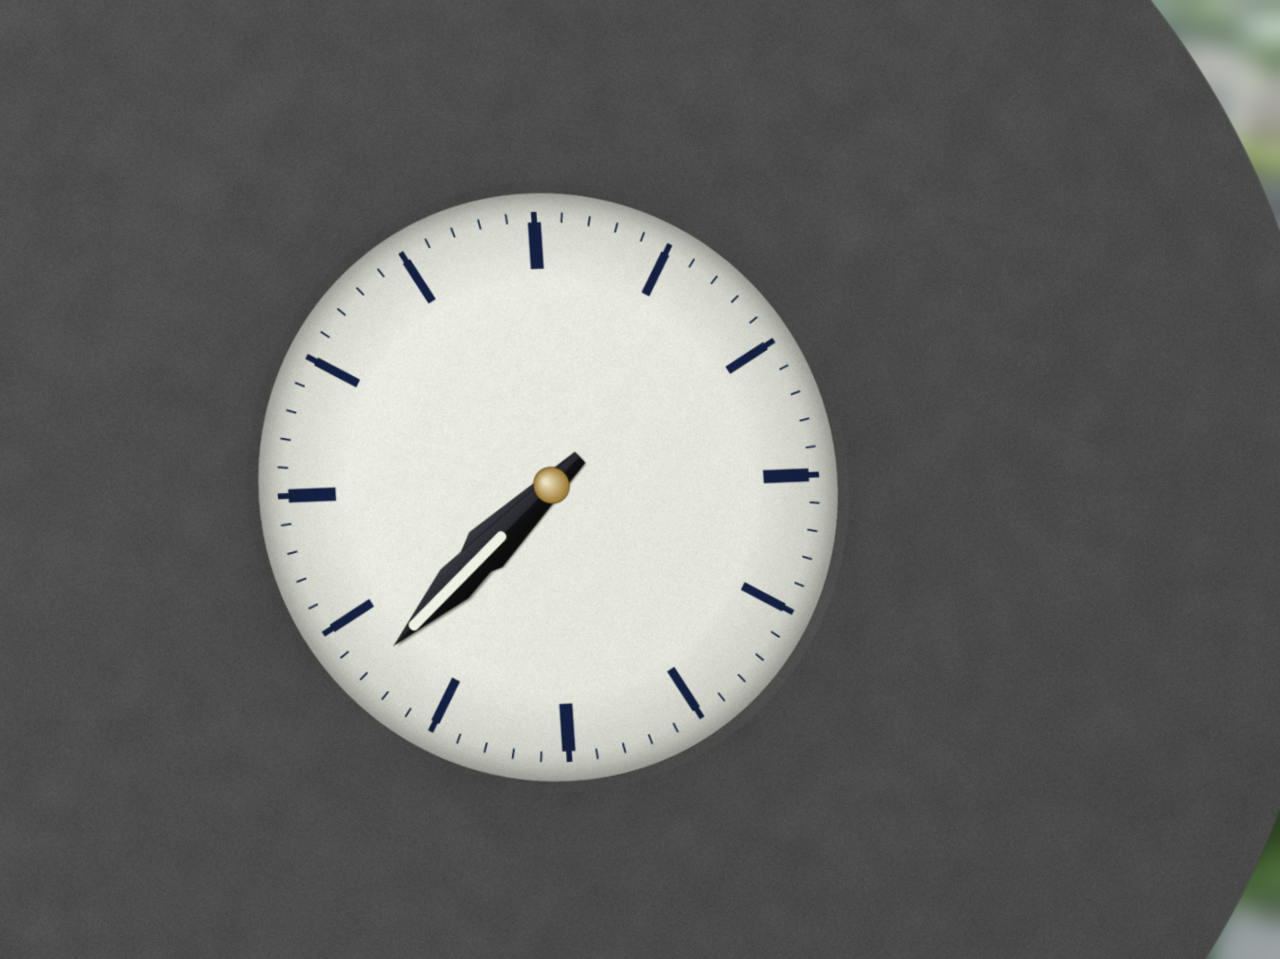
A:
7,38
